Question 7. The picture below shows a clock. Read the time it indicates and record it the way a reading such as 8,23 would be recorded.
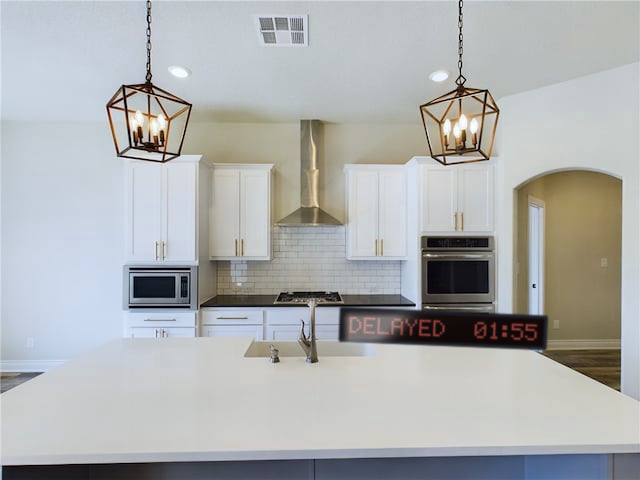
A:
1,55
